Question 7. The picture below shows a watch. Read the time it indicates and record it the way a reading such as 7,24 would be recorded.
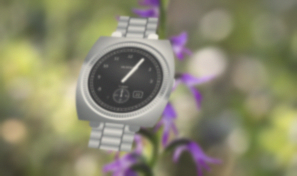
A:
1,05
